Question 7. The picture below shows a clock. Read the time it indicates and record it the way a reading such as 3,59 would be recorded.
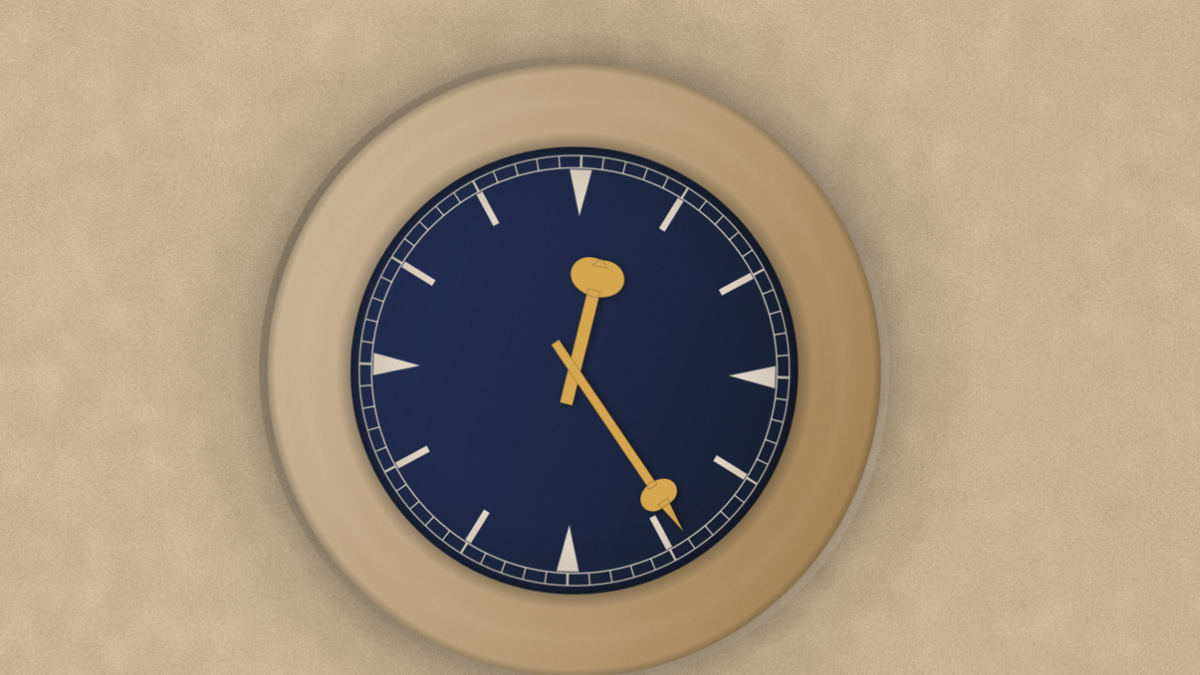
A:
12,24
